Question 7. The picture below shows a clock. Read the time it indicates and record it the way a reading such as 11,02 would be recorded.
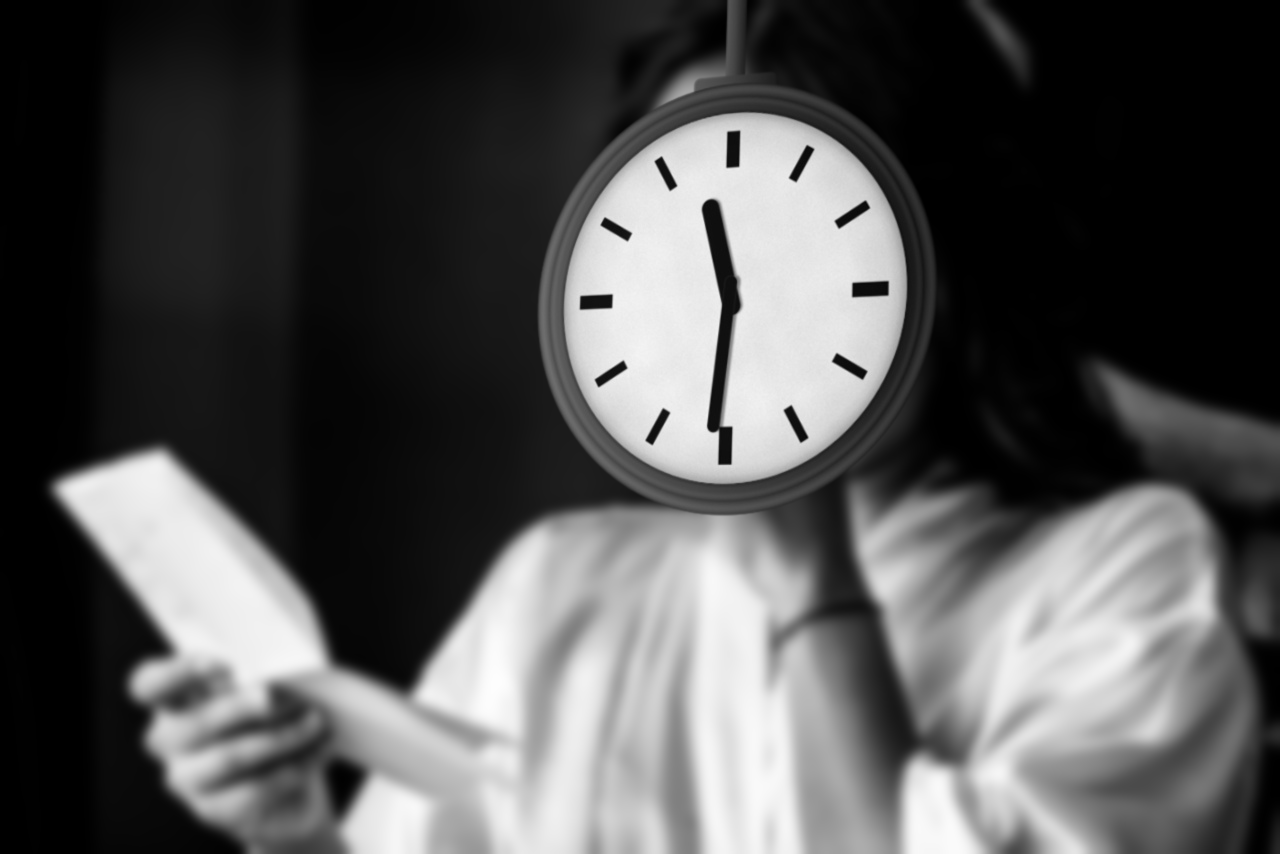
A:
11,31
